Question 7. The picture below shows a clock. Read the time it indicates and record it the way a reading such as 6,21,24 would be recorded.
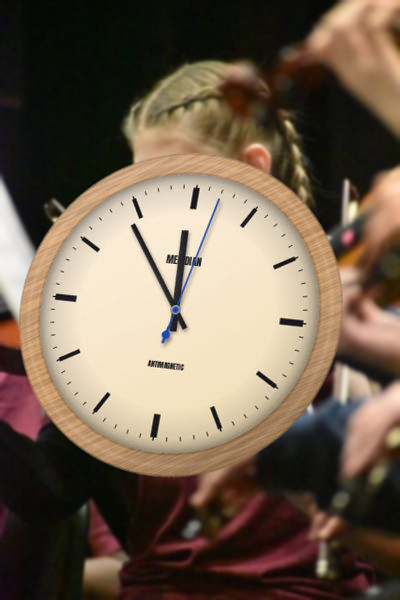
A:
11,54,02
